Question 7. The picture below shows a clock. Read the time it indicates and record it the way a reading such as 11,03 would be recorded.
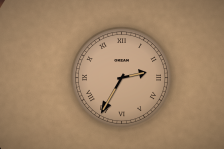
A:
2,35
